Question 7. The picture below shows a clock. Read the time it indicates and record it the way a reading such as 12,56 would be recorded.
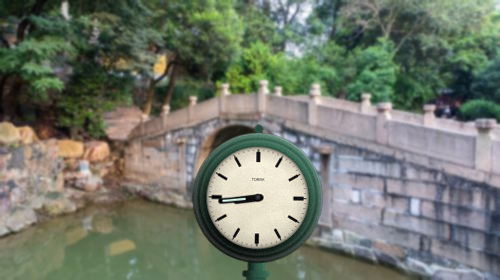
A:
8,44
